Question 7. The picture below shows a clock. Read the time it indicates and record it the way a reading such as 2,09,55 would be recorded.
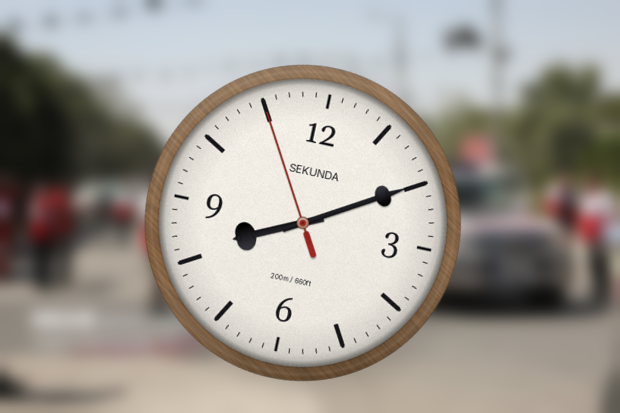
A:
8,09,55
